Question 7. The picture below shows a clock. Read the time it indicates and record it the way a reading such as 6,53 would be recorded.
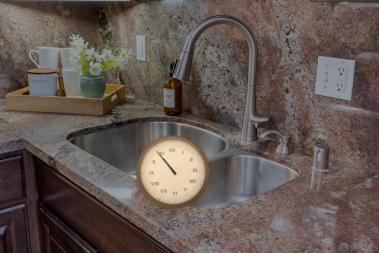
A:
10,54
